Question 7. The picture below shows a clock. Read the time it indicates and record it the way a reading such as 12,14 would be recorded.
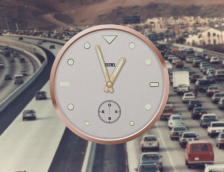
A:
12,57
